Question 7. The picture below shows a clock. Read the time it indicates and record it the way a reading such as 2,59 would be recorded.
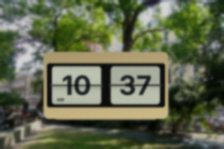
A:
10,37
